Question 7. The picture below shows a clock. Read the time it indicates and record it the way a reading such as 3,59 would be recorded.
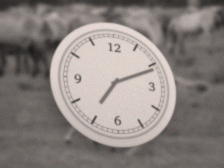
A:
7,11
